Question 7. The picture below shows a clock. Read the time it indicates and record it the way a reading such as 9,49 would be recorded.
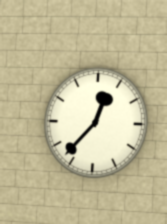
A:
12,37
